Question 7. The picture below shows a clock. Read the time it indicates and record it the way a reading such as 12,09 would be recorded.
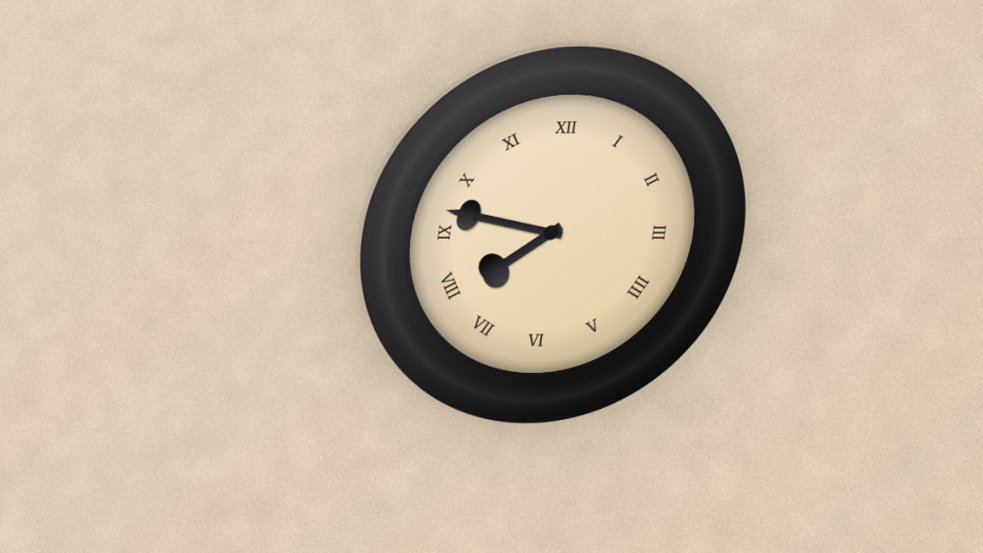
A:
7,47
